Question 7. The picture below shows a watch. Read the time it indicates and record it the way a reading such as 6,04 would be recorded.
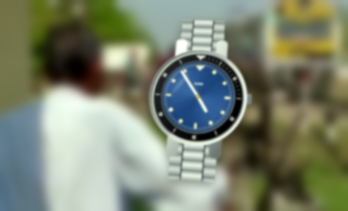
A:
4,54
